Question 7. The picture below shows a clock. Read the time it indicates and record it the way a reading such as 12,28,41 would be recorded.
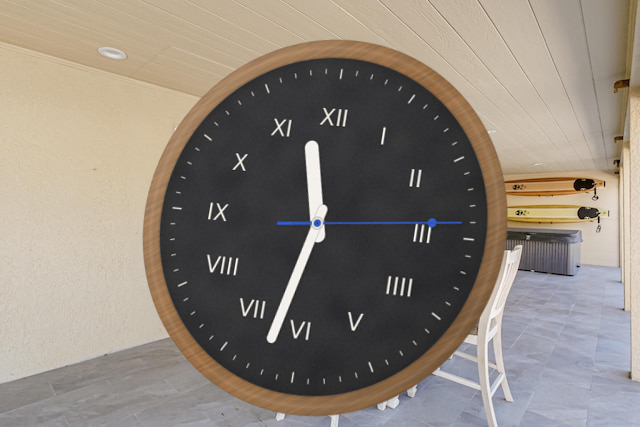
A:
11,32,14
